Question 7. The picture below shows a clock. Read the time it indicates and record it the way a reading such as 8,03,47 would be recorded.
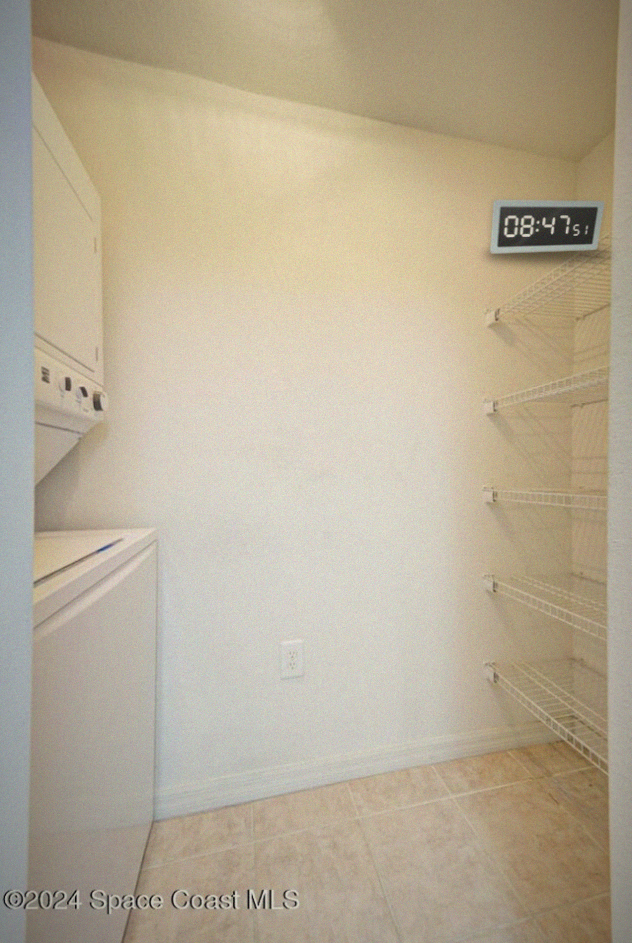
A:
8,47,51
